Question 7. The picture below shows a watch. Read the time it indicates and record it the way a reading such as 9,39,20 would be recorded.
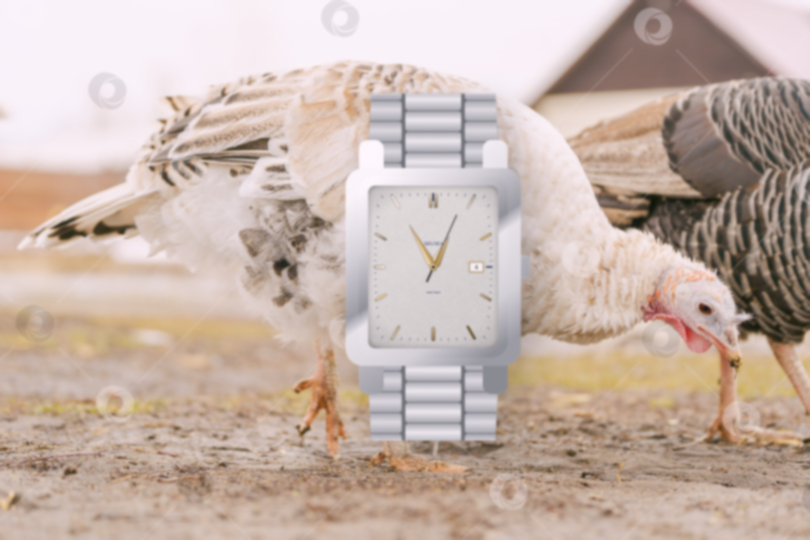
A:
12,55,04
